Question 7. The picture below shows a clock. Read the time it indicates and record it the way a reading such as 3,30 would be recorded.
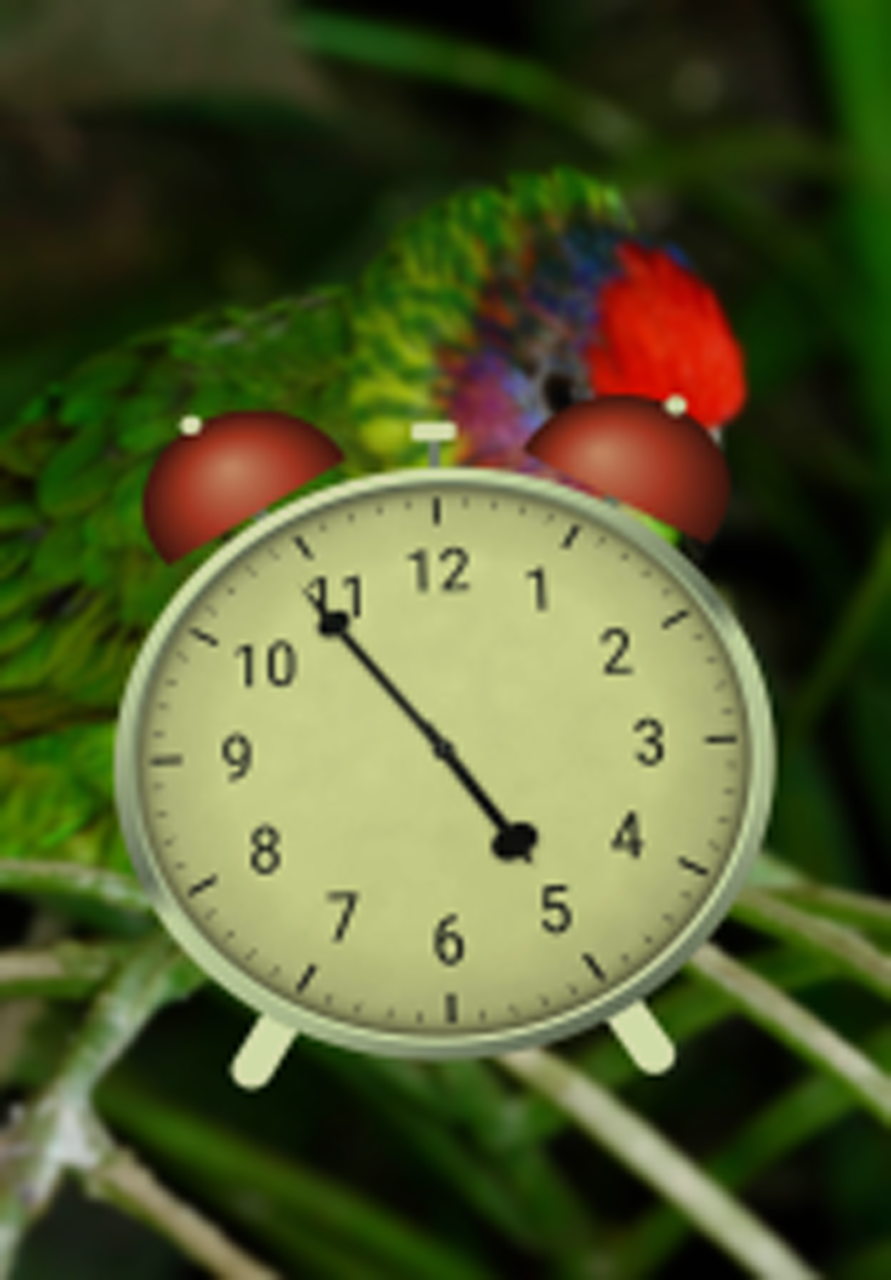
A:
4,54
